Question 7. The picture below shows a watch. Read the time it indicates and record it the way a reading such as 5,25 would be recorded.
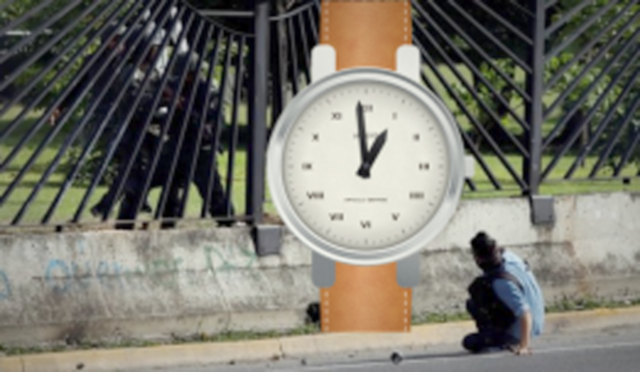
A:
12,59
